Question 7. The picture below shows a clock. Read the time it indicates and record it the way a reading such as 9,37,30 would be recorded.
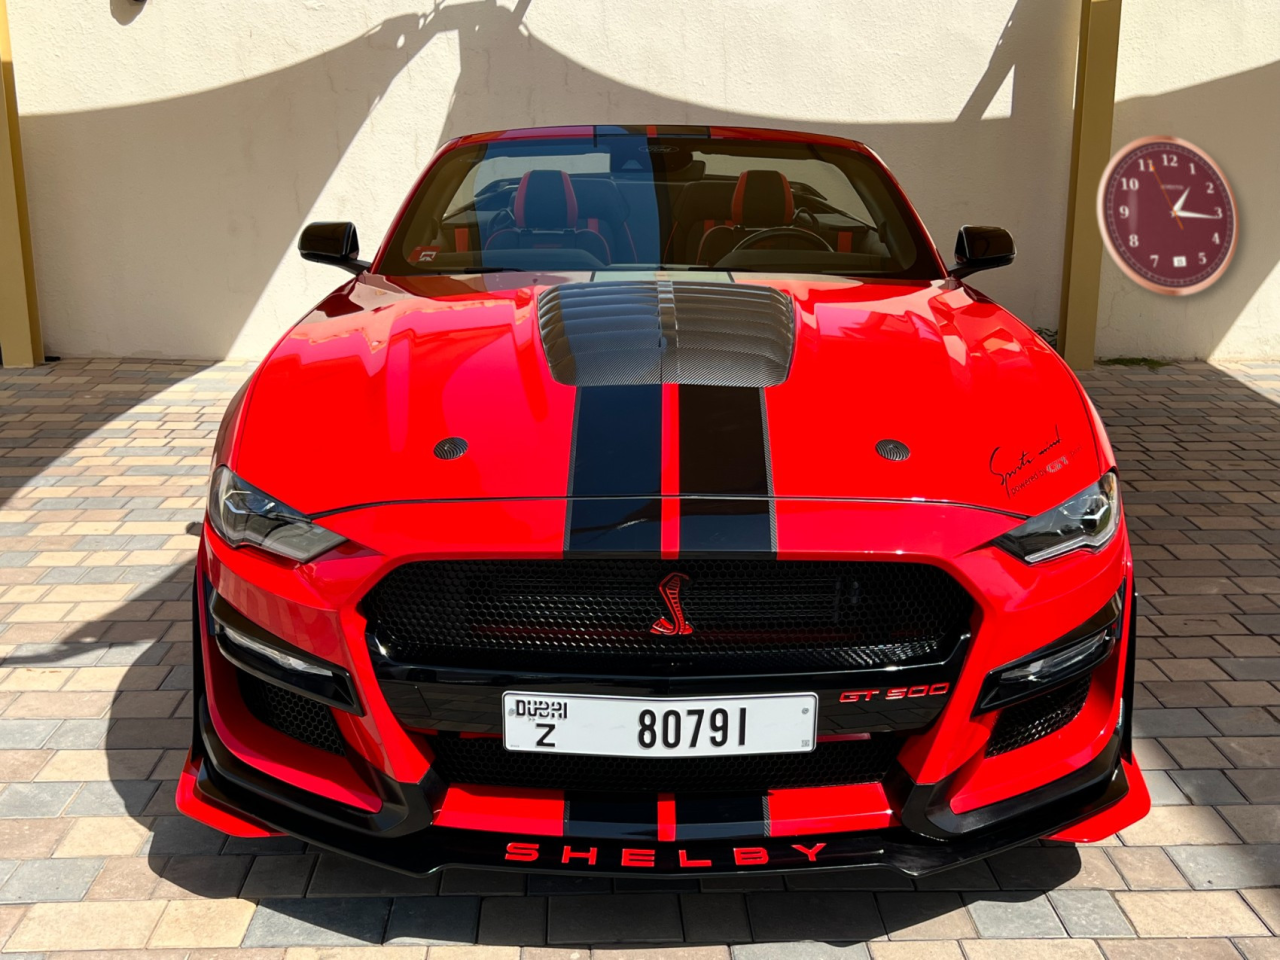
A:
1,15,56
